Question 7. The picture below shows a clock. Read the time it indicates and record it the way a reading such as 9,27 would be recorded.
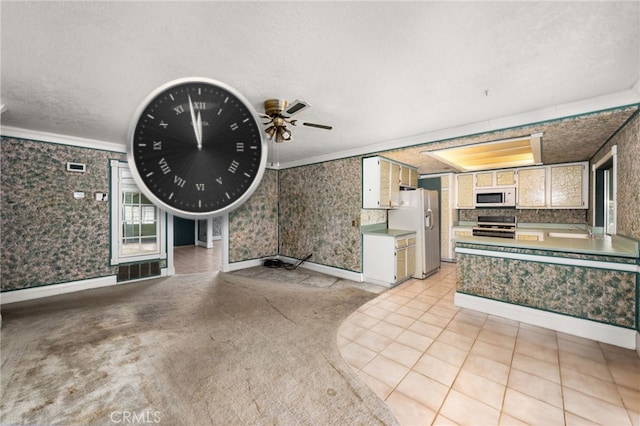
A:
11,58
